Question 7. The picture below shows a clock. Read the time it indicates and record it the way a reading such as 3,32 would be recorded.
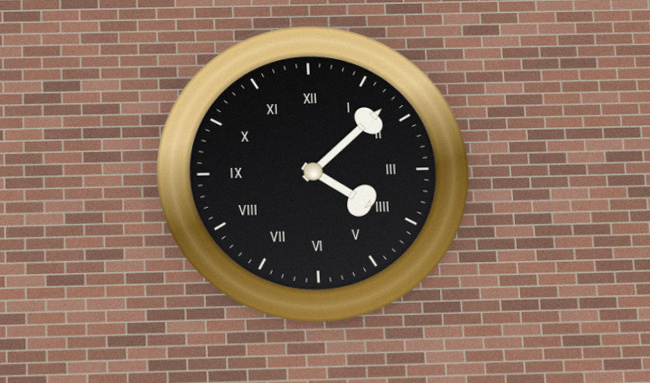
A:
4,08
